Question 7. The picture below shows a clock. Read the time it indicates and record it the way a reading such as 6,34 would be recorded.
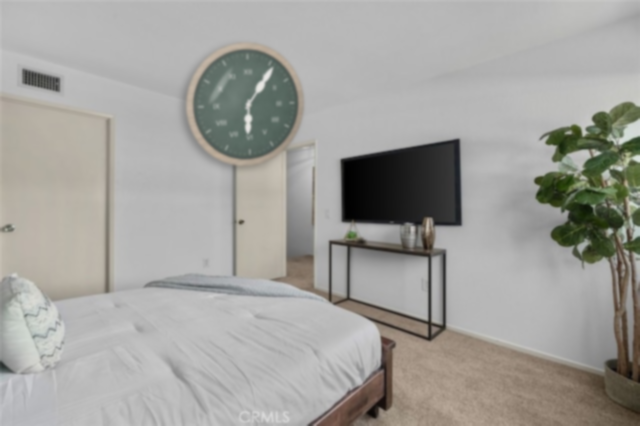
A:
6,06
